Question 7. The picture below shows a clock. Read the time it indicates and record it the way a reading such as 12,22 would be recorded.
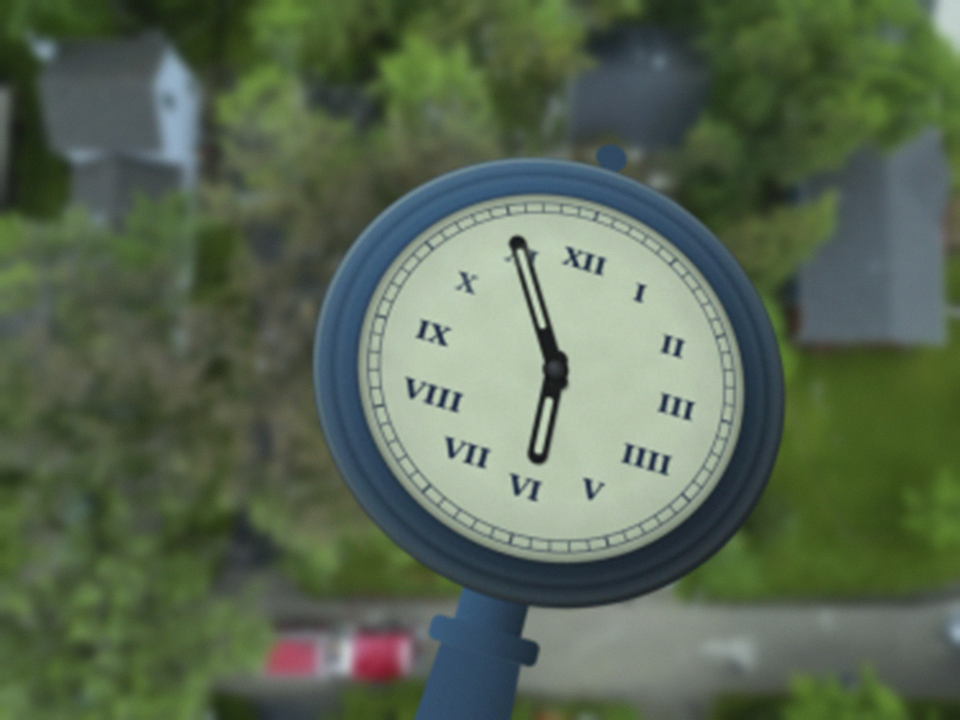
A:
5,55
